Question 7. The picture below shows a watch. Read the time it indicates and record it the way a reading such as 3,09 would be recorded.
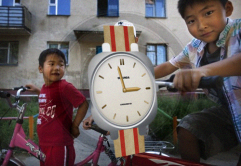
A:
2,58
